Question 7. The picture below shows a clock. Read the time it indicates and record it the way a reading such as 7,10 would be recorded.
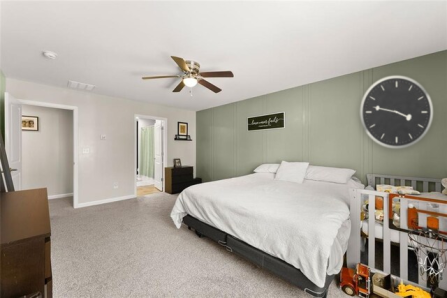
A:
3,47
